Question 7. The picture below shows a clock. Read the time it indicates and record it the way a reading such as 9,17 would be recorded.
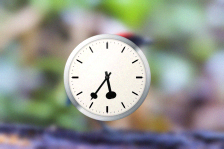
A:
5,36
